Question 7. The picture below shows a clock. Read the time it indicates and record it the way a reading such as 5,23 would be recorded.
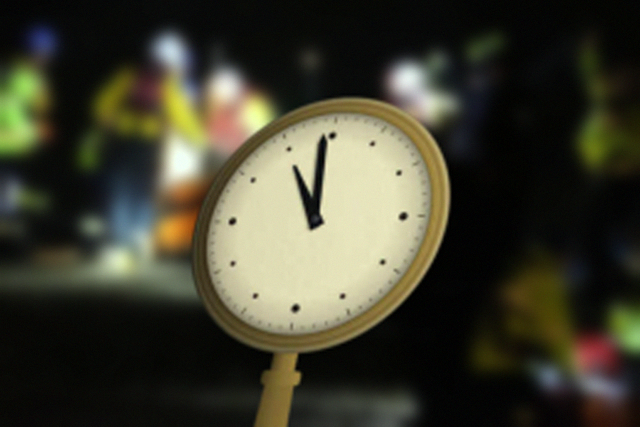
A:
10,59
